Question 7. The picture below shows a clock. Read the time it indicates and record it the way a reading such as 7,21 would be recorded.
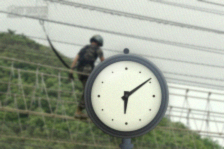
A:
6,09
